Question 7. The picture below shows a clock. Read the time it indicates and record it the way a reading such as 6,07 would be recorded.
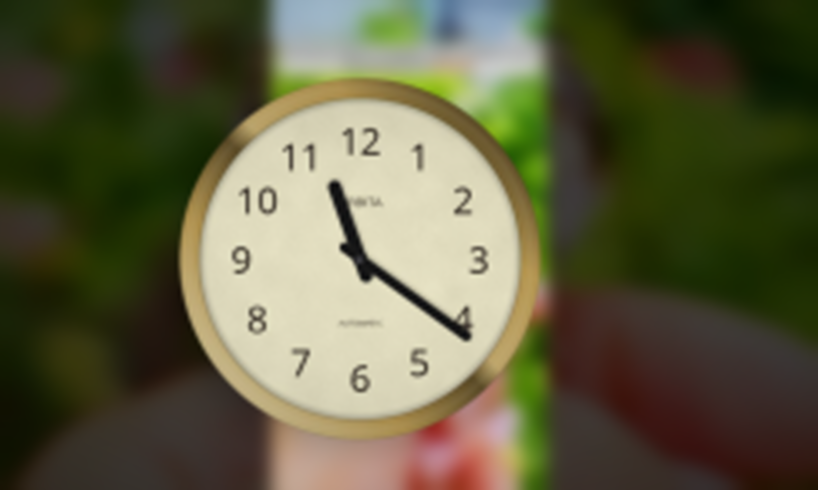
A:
11,21
